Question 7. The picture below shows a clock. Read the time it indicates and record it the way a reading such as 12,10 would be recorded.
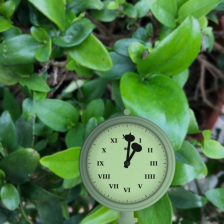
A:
1,01
